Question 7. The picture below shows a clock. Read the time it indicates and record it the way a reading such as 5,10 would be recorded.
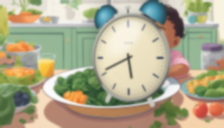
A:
5,41
